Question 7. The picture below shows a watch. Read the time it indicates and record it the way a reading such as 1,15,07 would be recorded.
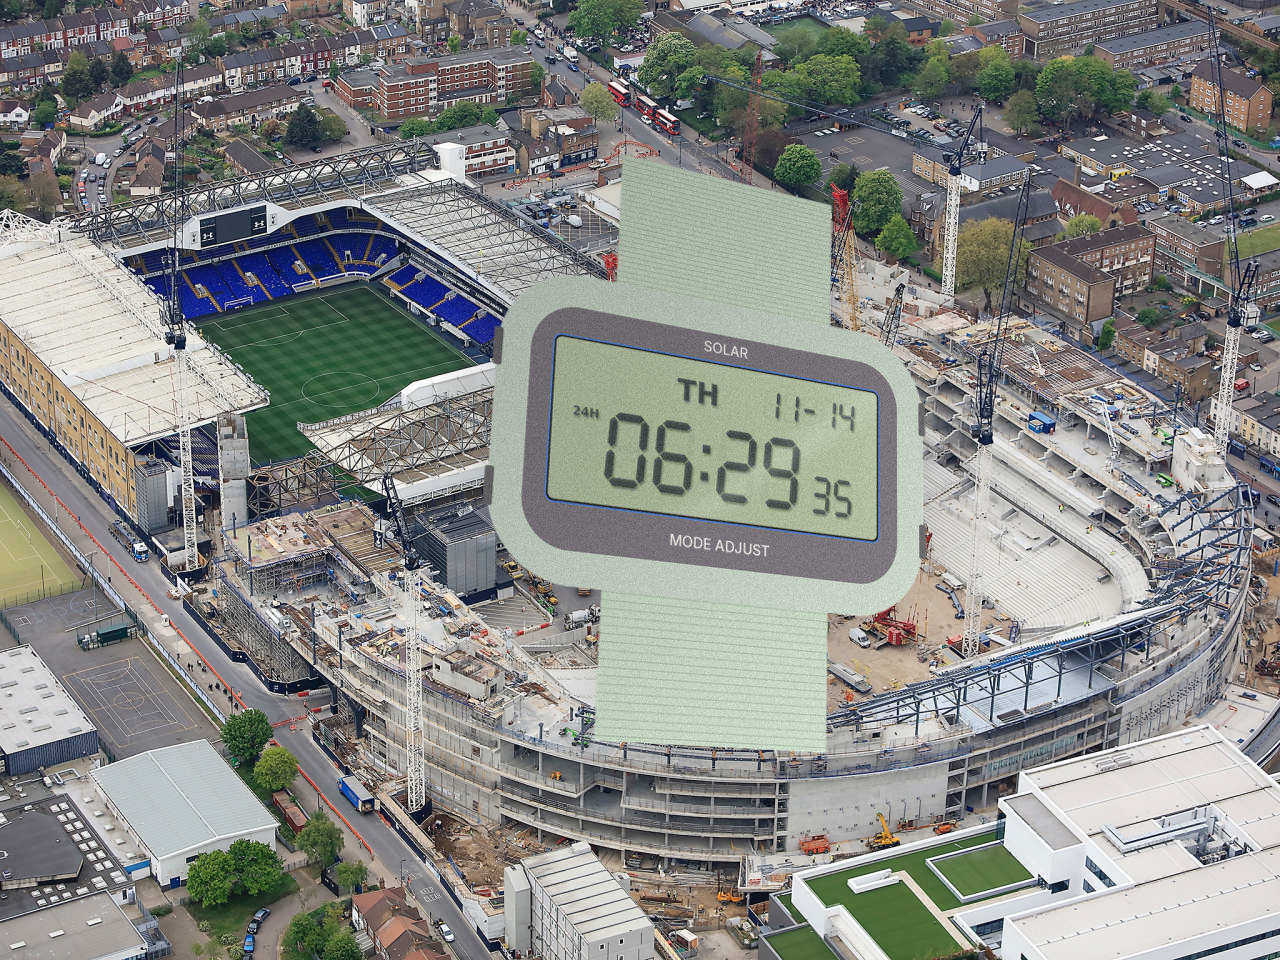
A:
6,29,35
